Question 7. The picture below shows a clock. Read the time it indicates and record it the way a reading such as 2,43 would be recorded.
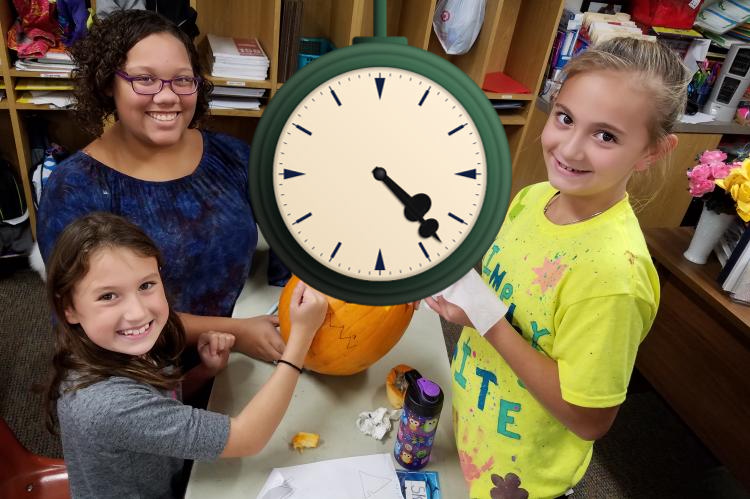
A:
4,23
